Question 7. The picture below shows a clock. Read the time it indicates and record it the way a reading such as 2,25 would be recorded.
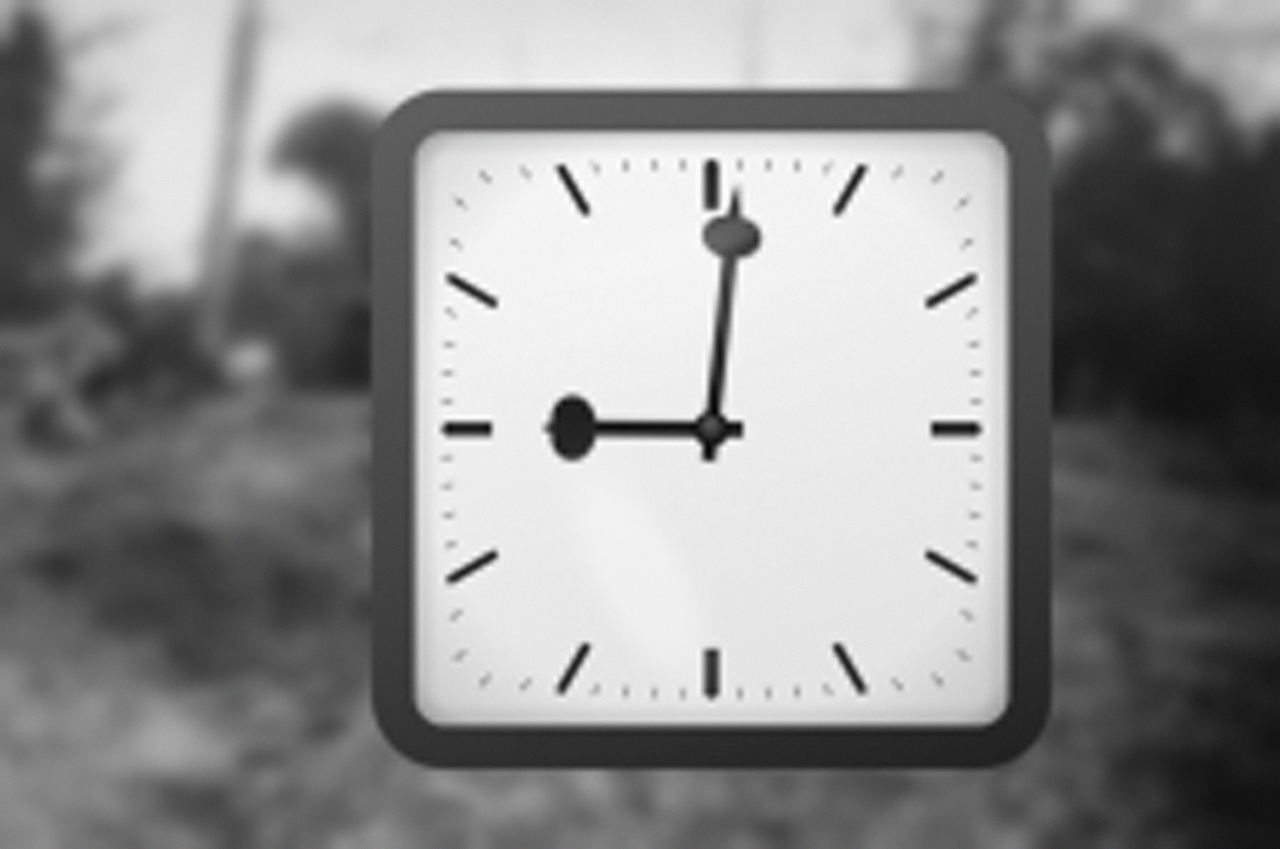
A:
9,01
